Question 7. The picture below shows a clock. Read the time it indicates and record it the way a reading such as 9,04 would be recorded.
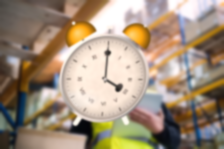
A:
4,00
